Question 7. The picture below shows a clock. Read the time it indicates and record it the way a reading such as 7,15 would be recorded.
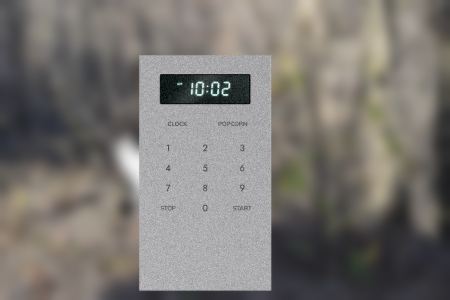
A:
10,02
